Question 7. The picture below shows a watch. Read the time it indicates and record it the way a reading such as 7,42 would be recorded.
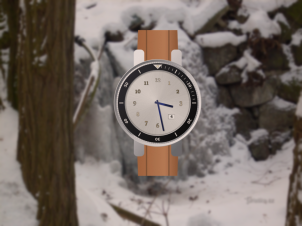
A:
3,28
